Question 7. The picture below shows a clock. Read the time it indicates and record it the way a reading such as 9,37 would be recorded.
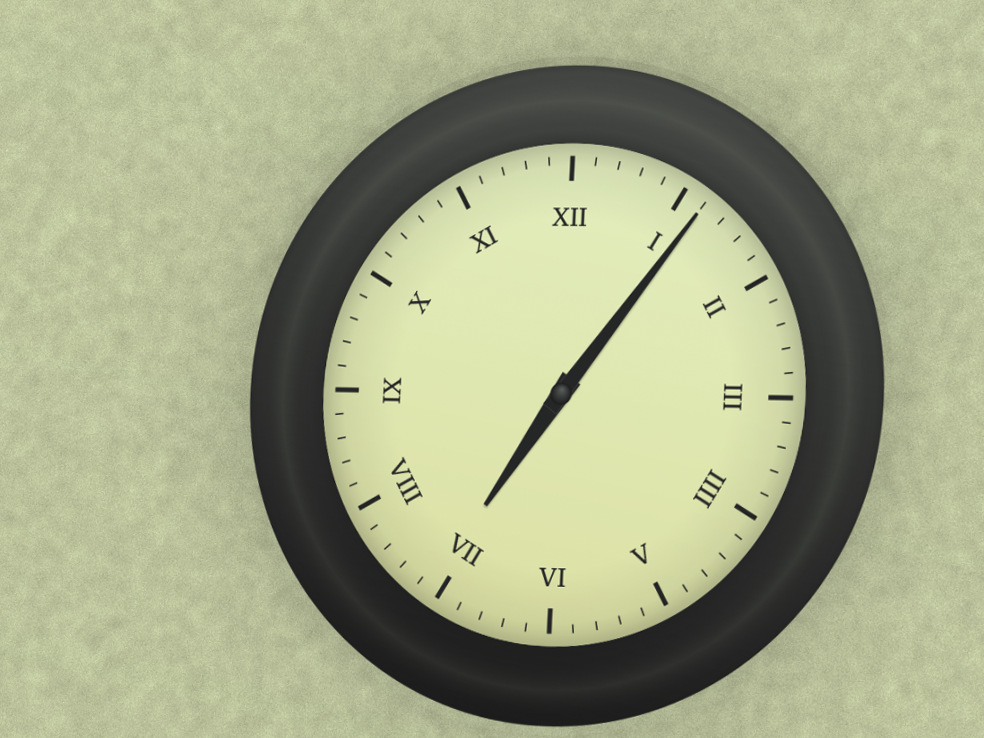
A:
7,06
